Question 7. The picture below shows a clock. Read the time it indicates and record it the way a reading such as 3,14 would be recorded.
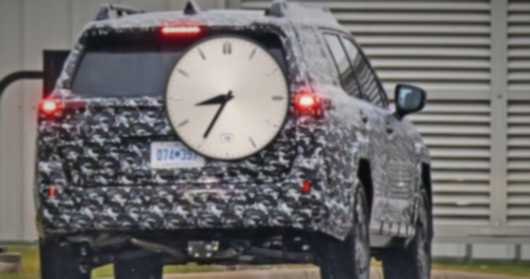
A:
8,35
